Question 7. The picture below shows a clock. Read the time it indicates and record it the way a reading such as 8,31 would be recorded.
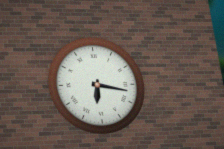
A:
6,17
